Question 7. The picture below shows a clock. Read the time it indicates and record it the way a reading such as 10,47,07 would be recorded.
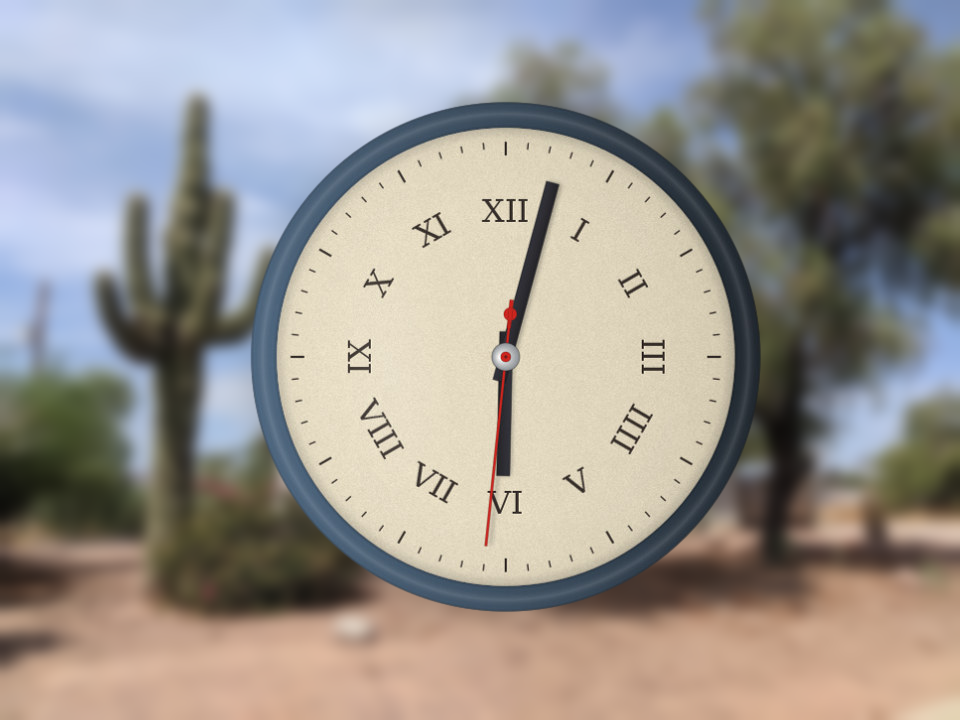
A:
6,02,31
